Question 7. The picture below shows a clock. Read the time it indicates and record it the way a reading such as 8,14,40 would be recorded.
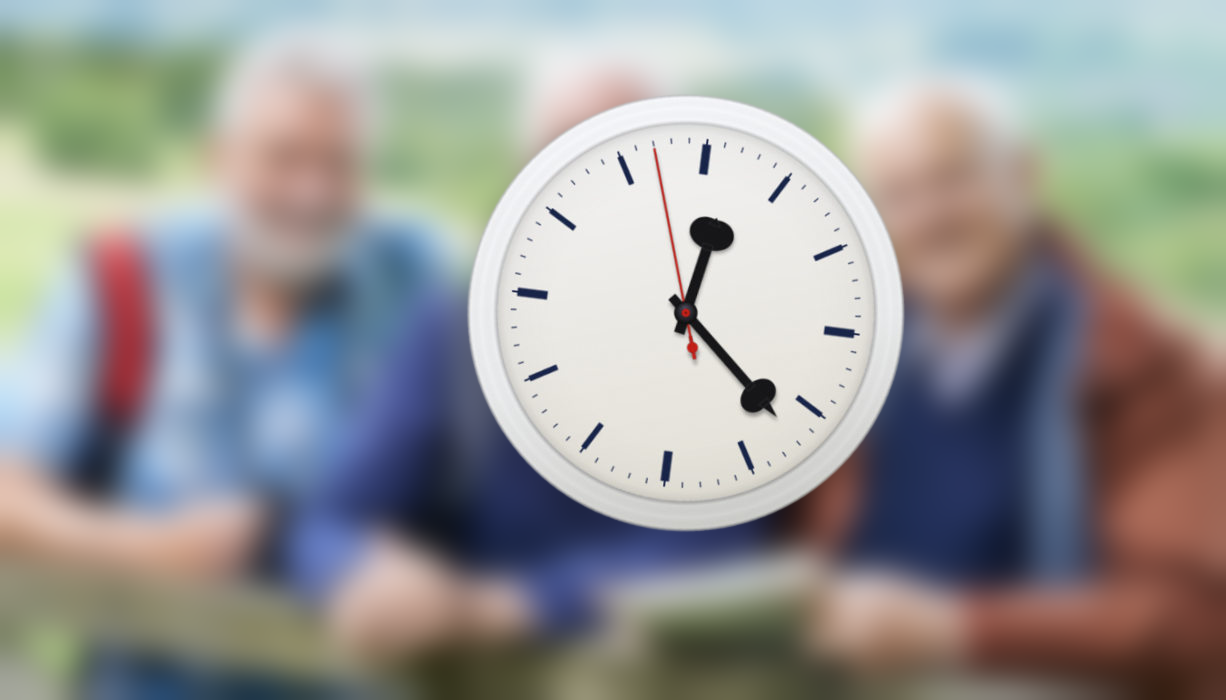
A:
12,21,57
